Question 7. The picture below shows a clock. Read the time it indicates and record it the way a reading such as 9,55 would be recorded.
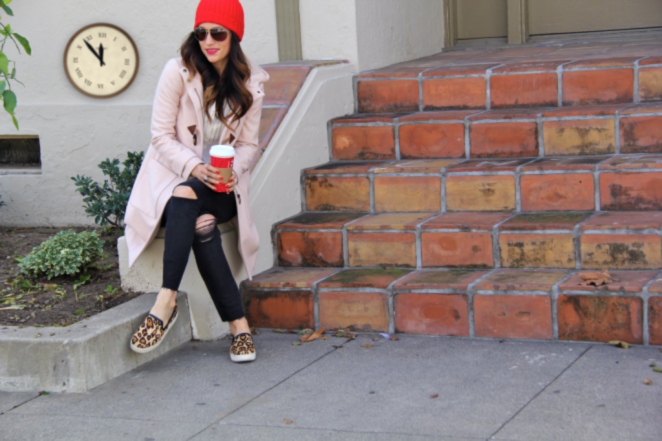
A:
11,53
